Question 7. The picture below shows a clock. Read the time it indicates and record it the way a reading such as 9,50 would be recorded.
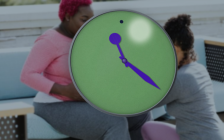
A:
11,22
